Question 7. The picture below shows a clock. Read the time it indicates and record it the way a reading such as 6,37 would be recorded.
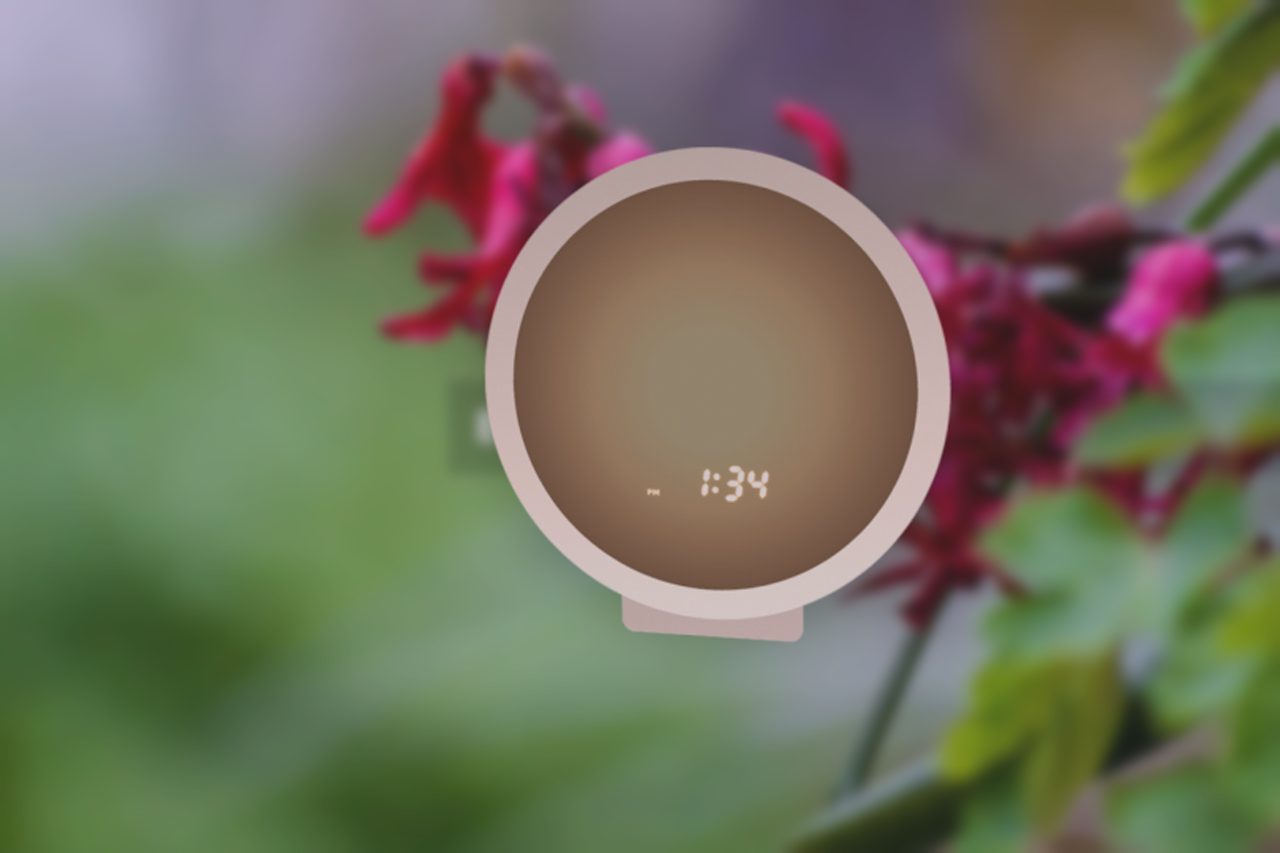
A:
1,34
